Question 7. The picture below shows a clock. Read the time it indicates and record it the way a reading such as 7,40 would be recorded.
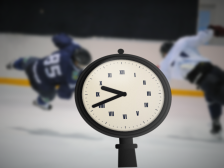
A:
9,41
